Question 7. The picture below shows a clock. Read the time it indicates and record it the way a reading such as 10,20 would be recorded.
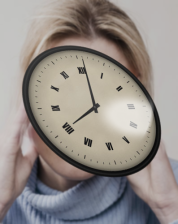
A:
8,01
